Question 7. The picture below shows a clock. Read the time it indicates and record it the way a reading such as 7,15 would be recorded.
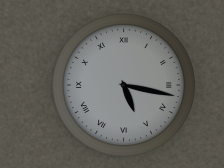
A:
5,17
